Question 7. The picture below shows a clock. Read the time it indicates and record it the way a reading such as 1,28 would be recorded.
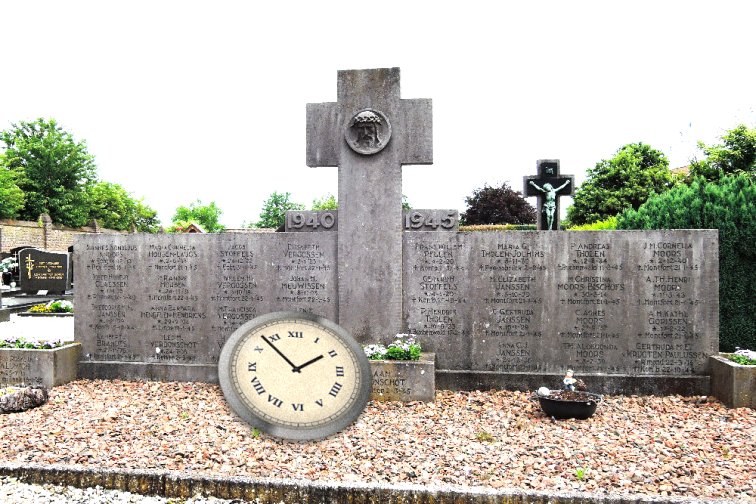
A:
1,53
